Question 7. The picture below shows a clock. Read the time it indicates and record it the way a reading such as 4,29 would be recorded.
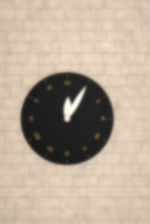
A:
12,05
